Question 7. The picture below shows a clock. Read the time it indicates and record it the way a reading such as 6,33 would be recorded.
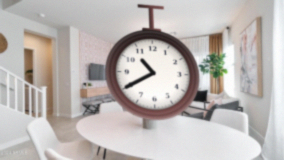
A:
10,40
